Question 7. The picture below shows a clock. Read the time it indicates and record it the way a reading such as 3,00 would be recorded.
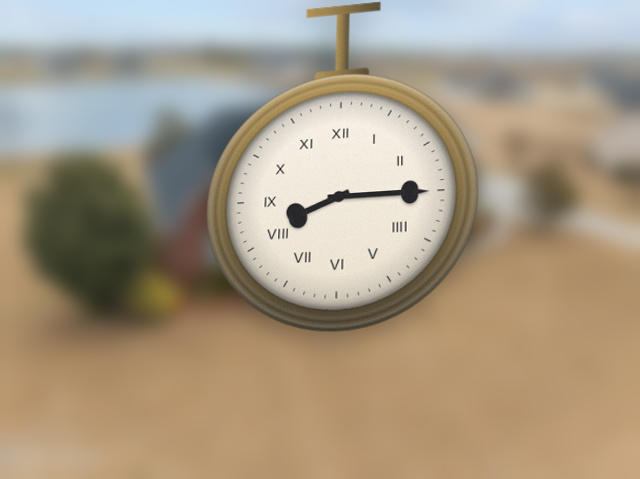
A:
8,15
